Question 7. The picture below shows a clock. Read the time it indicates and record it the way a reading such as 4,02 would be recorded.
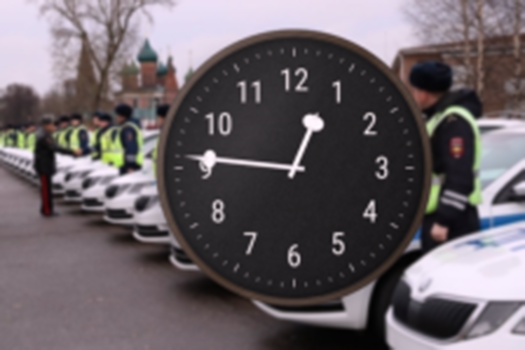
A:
12,46
